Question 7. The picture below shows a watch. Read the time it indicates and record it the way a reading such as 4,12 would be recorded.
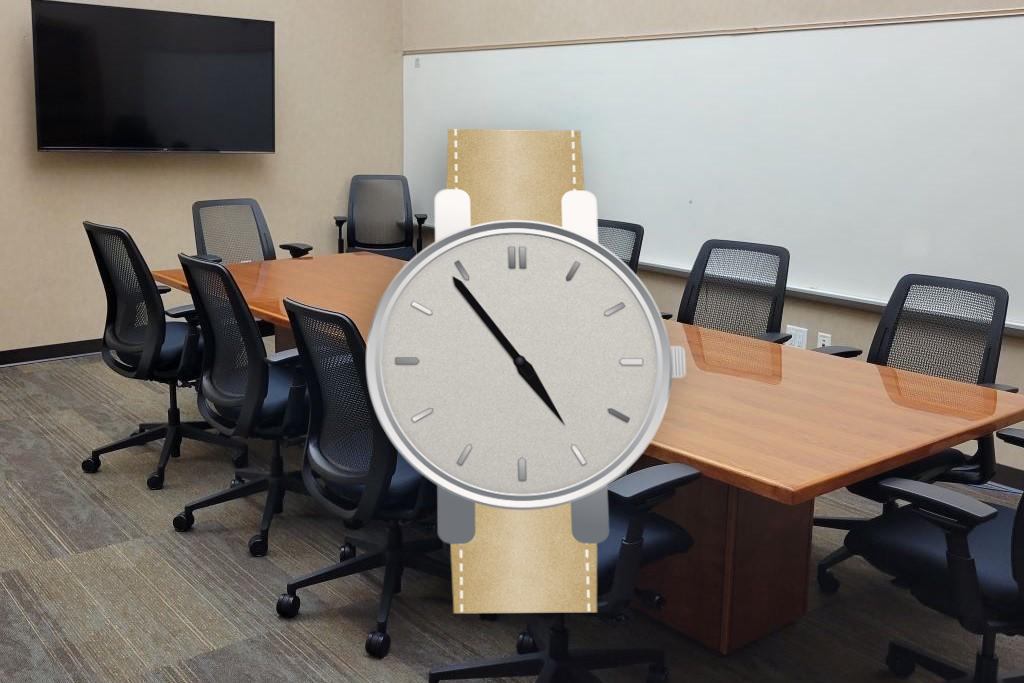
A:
4,54
